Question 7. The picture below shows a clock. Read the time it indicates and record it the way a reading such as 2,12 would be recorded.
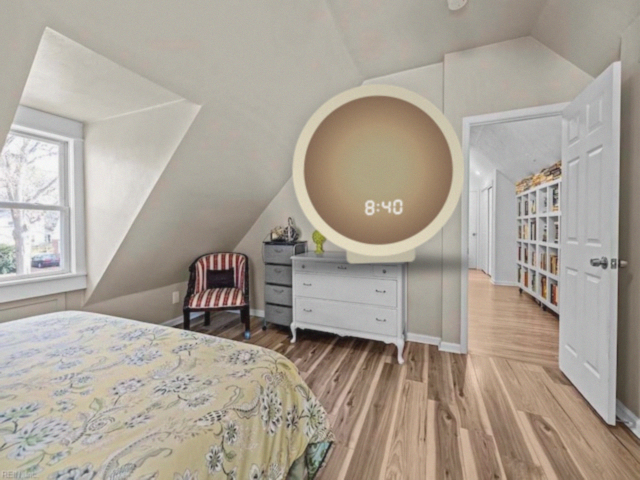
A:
8,40
